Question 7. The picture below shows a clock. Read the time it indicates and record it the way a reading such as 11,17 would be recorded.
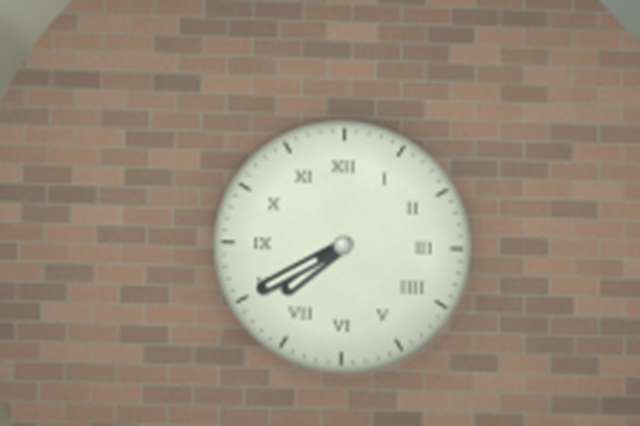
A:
7,40
